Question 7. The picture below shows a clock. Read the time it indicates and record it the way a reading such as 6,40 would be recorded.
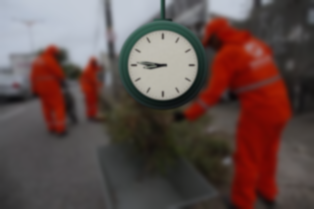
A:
8,46
